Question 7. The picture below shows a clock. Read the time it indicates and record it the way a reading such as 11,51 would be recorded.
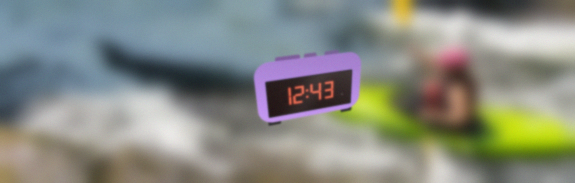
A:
12,43
